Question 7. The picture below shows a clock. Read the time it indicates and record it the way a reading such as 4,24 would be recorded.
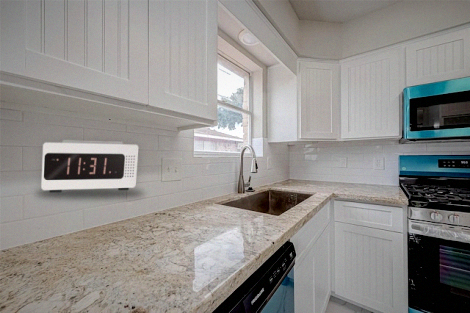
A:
11,31
